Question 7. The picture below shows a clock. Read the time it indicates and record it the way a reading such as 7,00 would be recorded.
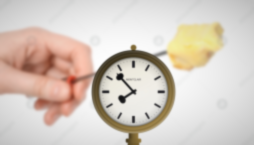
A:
7,53
